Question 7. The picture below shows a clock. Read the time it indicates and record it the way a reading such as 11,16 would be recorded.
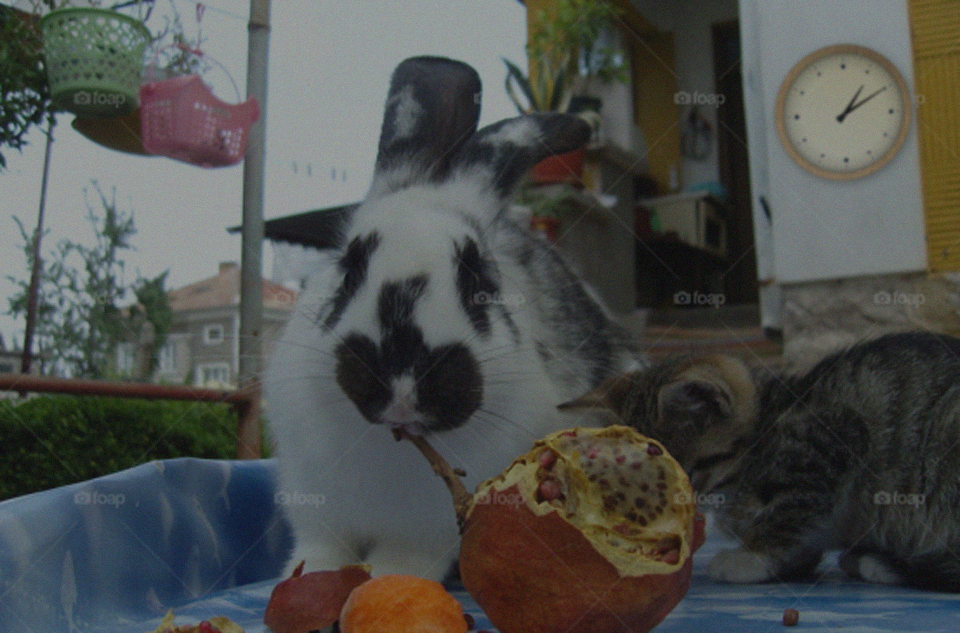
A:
1,10
